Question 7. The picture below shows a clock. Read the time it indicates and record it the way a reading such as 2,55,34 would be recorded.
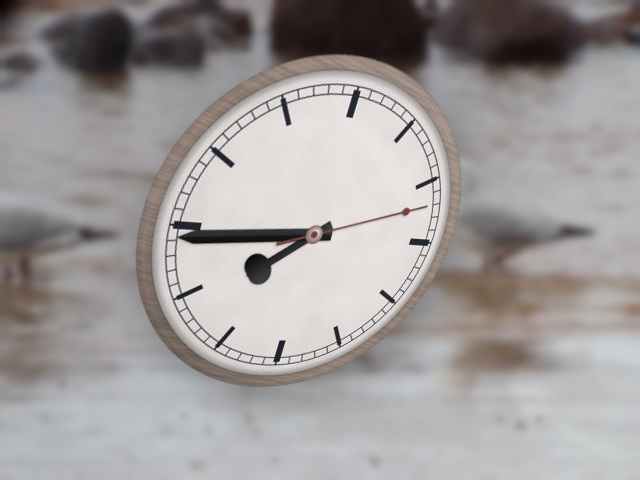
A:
7,44,12
